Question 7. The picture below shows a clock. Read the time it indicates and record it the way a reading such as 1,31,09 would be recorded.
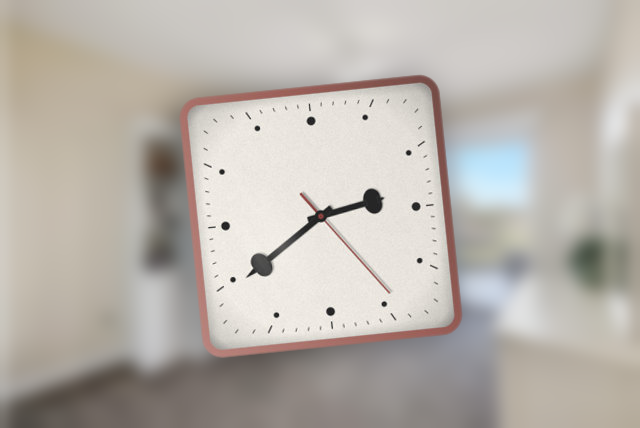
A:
2,39,24
